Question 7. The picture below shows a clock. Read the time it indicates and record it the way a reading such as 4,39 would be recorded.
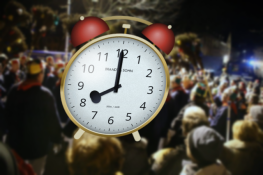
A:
8,00
